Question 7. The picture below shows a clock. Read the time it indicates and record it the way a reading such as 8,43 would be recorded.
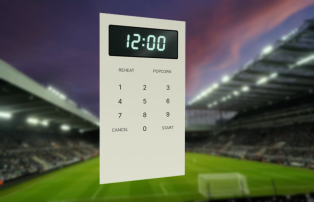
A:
12,00
